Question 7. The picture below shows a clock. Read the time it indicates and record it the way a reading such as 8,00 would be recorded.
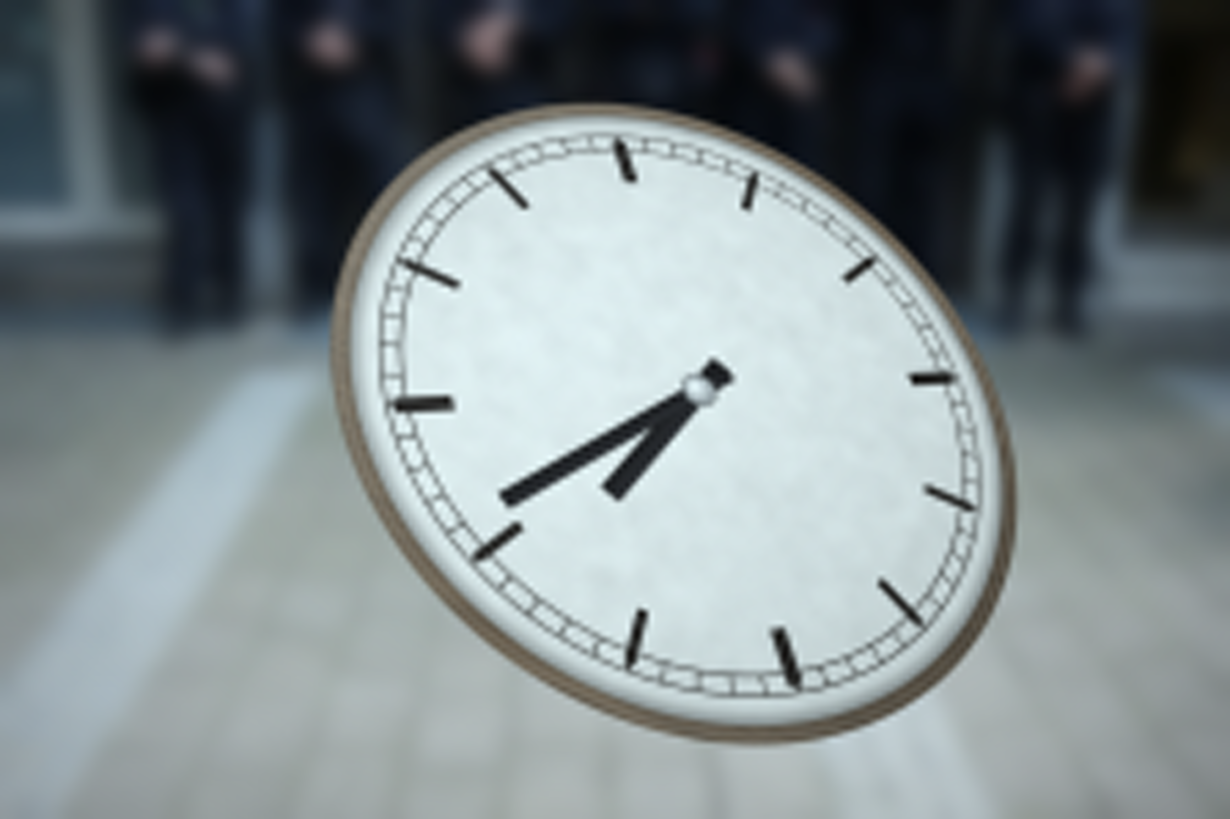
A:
7,41
